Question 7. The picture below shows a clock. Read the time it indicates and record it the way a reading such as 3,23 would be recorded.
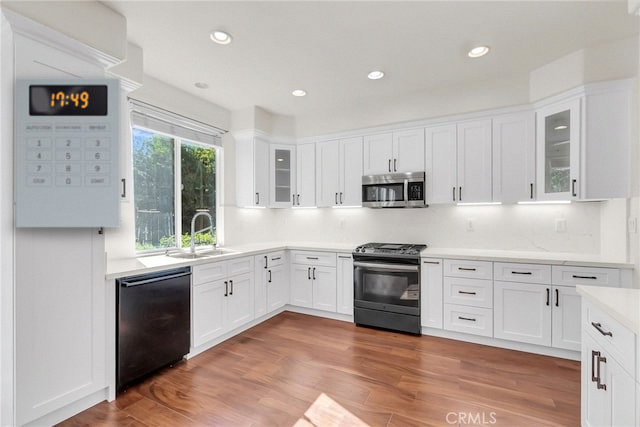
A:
17,49
